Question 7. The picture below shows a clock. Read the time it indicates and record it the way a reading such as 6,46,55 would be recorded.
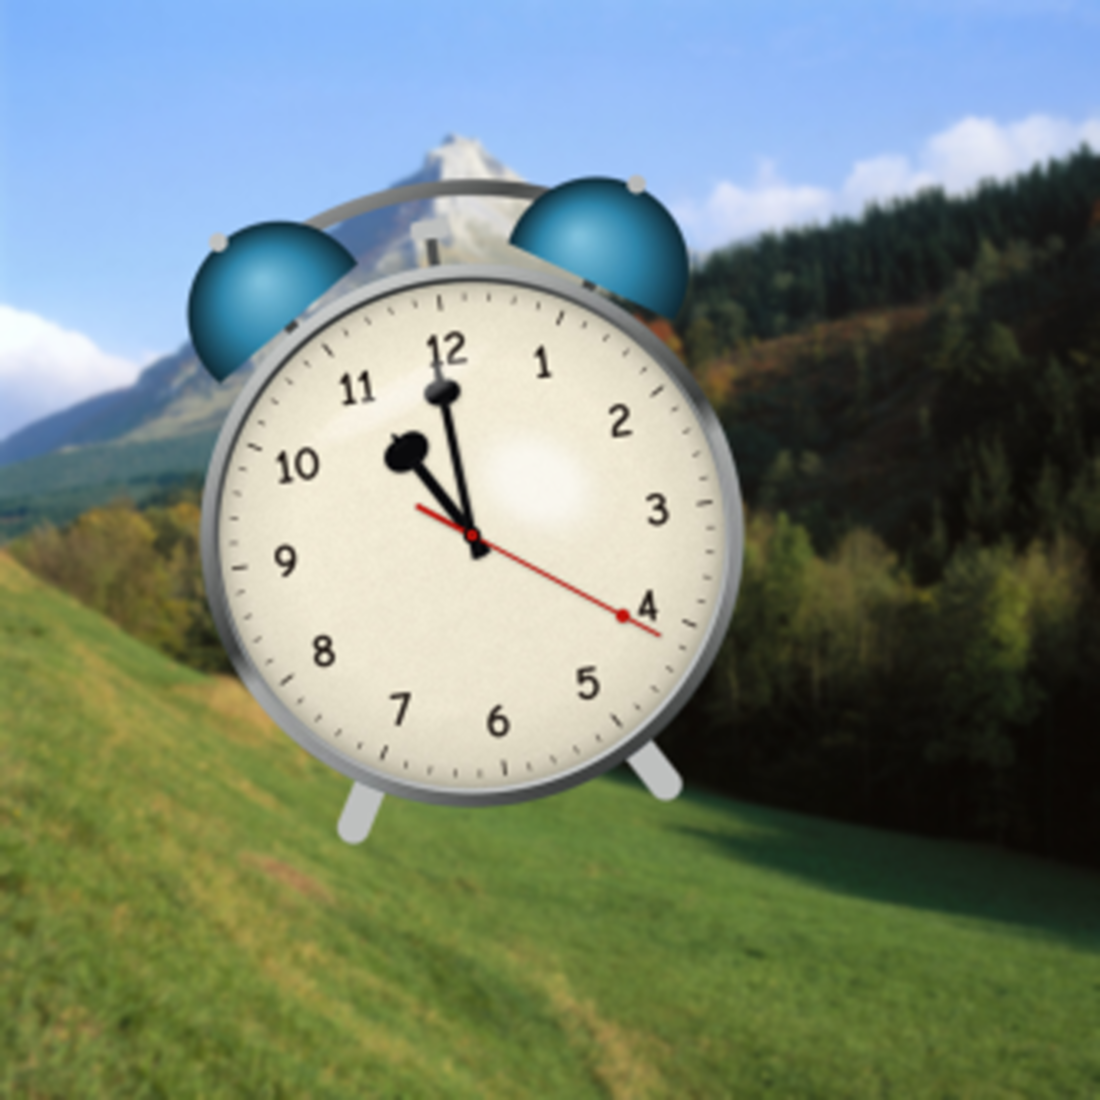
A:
10,59,21
